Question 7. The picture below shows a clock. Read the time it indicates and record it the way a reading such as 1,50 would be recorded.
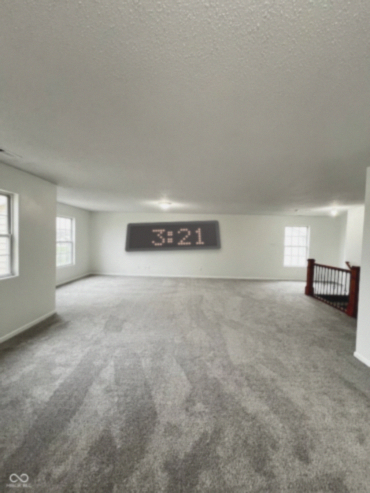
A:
3,21
